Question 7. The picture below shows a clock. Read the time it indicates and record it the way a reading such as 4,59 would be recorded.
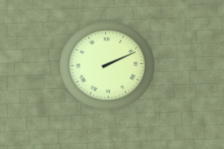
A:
2,11
